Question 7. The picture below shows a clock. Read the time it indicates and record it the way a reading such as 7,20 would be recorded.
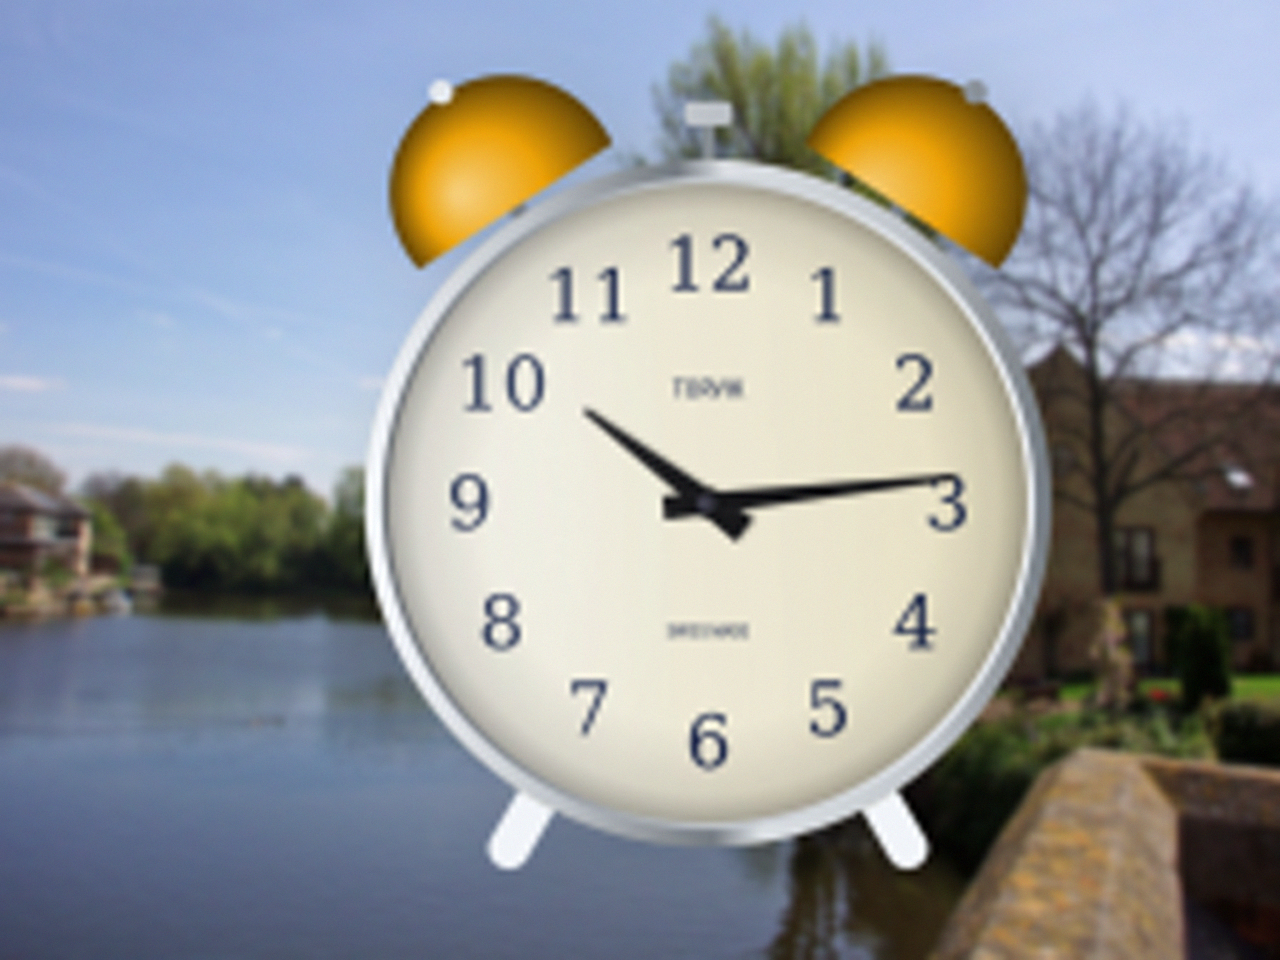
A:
10,14
